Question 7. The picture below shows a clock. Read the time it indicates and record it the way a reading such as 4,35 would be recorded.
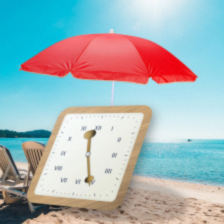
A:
11,26
